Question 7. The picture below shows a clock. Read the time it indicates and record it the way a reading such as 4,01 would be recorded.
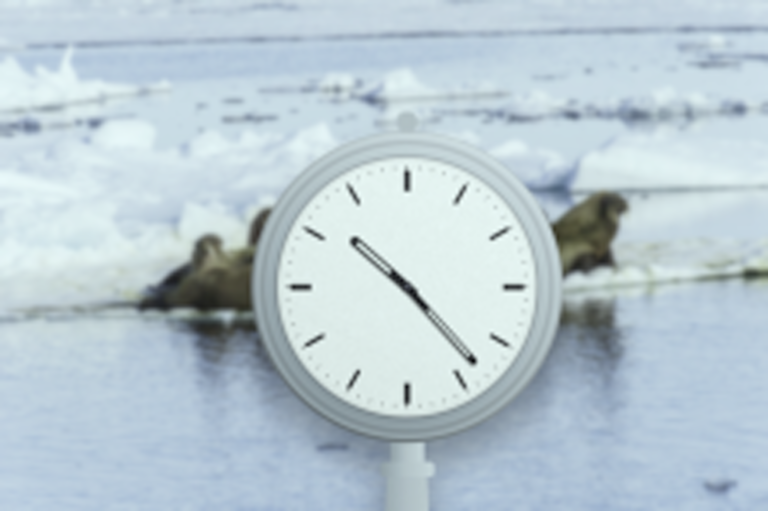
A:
10,23
